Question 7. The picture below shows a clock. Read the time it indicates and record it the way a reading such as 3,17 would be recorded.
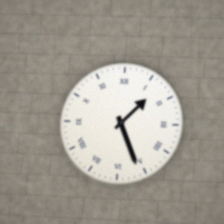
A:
1,26
